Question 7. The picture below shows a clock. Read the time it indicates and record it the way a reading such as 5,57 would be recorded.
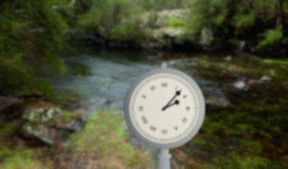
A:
2,07
